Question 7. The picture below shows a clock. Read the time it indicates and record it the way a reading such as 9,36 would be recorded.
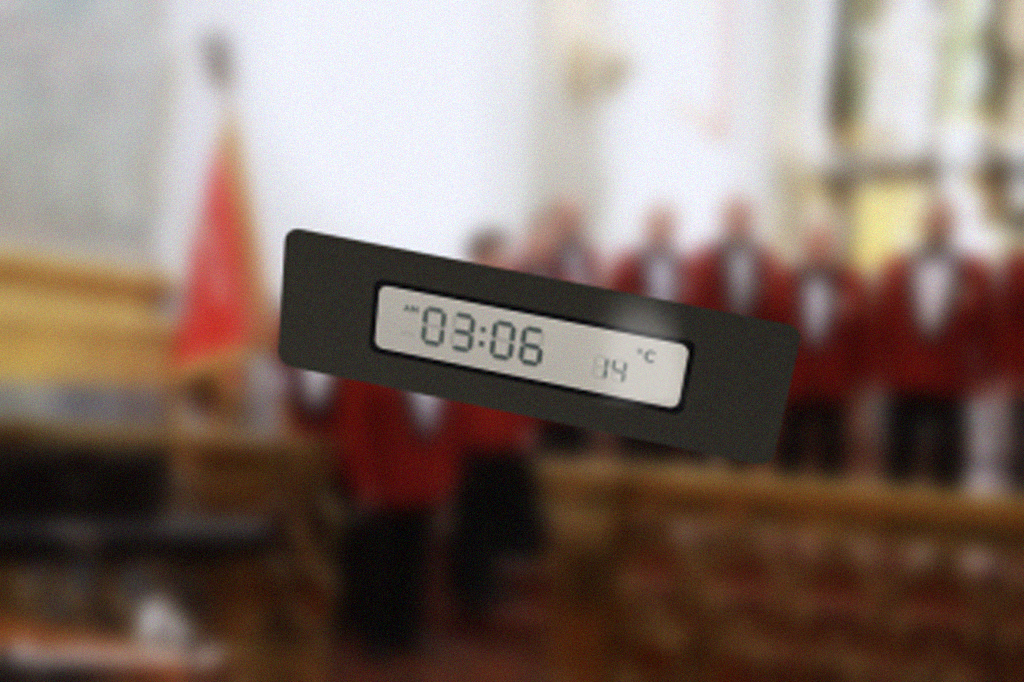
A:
3,06
